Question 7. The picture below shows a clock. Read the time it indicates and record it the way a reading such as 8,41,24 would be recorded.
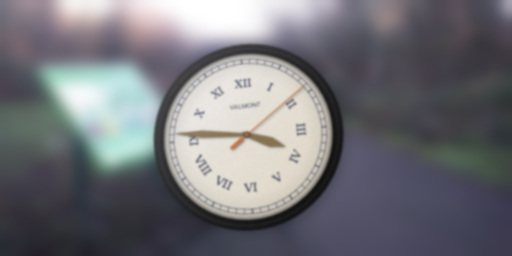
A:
3,46,09
